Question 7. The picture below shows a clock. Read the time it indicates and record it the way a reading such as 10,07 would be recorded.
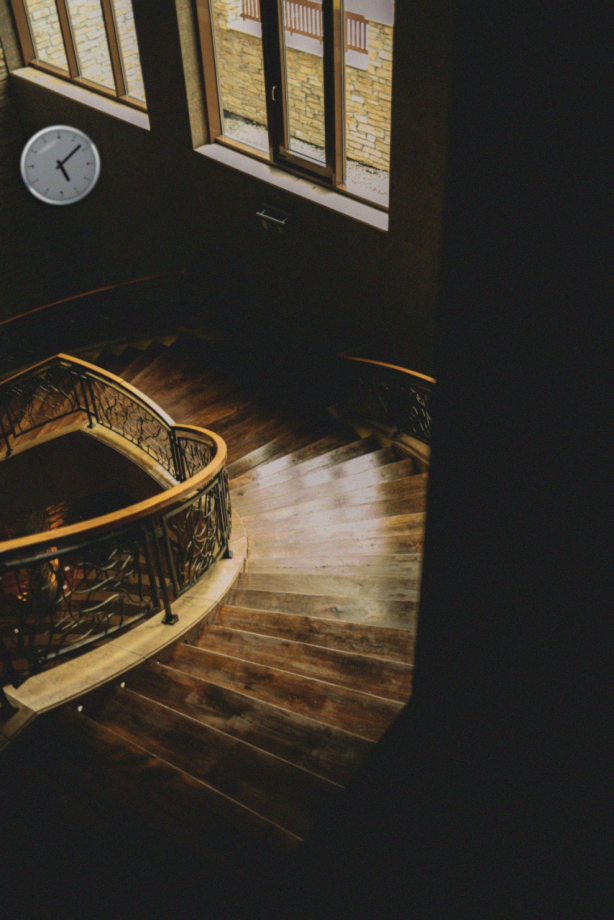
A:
5,08
